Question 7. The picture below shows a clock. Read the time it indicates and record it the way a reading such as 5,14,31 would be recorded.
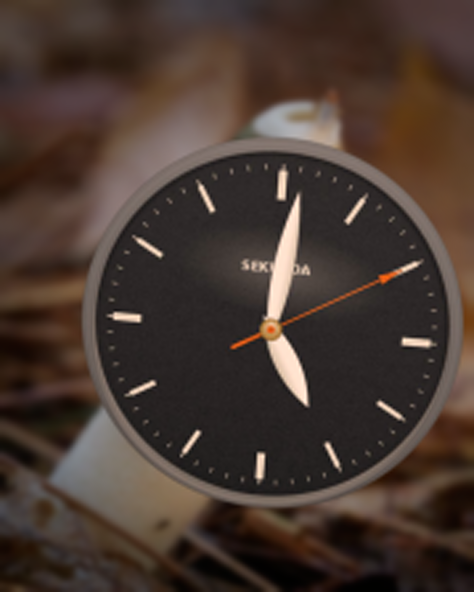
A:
5,01,10
